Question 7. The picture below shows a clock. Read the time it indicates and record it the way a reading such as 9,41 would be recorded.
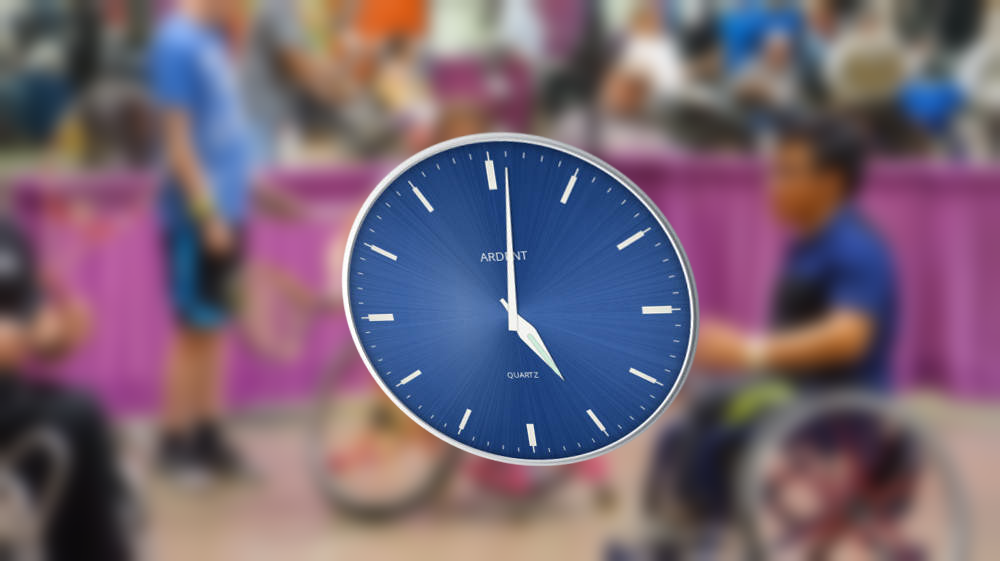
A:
5,01
